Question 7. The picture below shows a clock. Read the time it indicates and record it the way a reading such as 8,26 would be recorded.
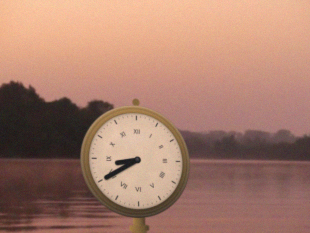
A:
8,40
